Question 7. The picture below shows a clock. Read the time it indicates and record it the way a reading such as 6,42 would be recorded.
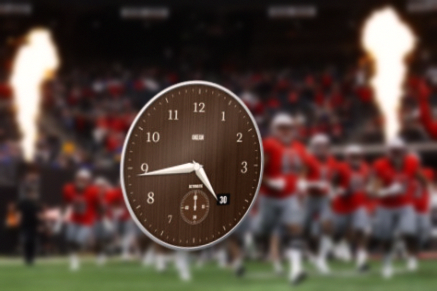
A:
4,44
